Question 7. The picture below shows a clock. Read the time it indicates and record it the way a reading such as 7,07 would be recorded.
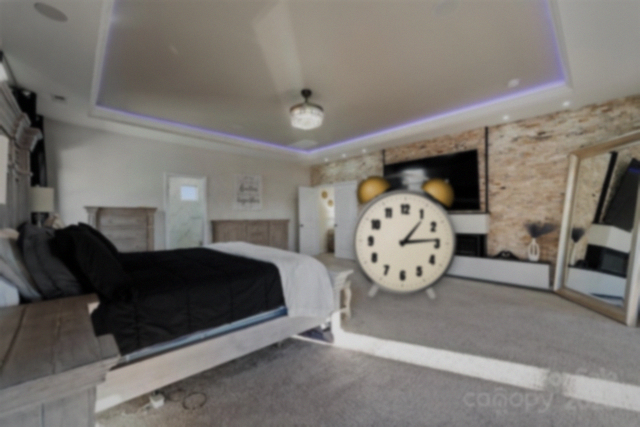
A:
1,14
